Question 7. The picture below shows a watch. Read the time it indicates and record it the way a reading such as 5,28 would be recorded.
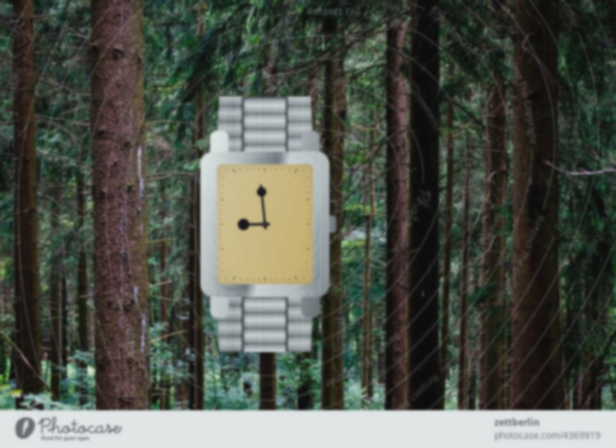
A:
8,59
